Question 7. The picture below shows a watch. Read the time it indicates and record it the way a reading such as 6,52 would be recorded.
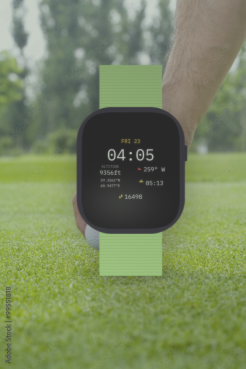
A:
4,05
